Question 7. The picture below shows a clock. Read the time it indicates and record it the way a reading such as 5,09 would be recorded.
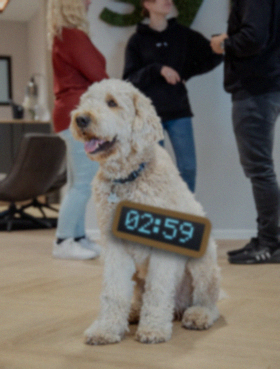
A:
2,59
